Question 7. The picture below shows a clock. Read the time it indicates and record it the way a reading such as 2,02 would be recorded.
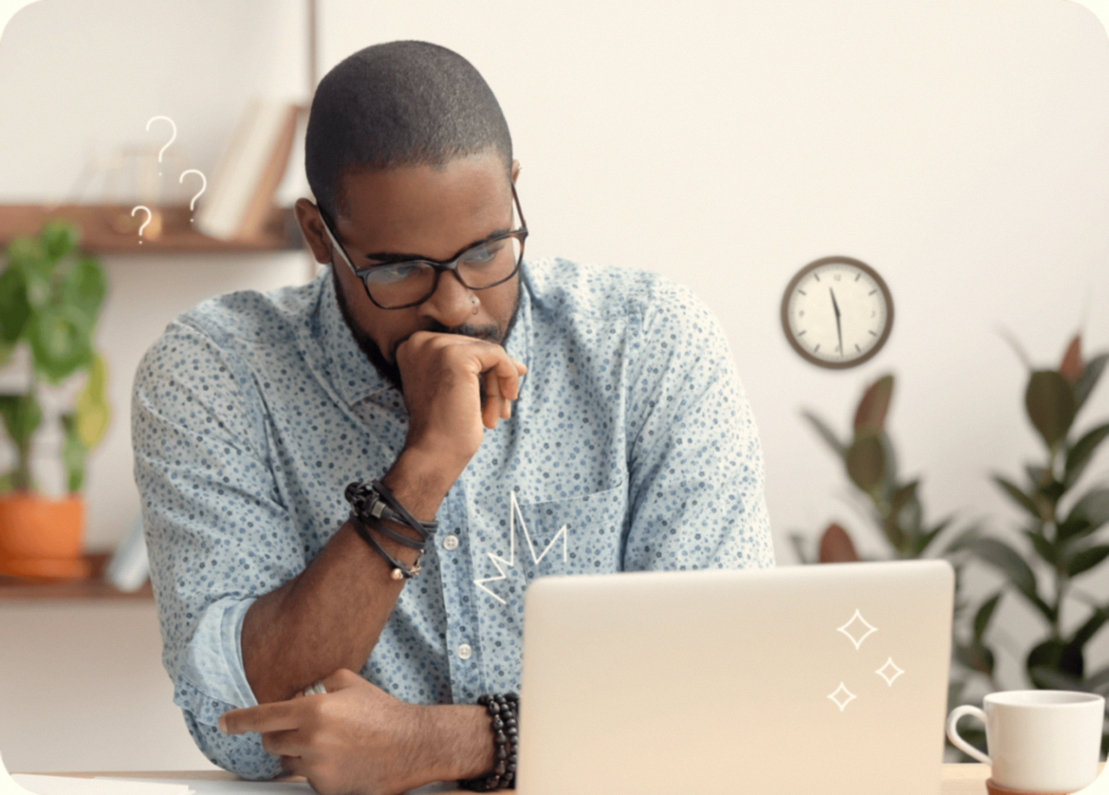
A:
11,29
